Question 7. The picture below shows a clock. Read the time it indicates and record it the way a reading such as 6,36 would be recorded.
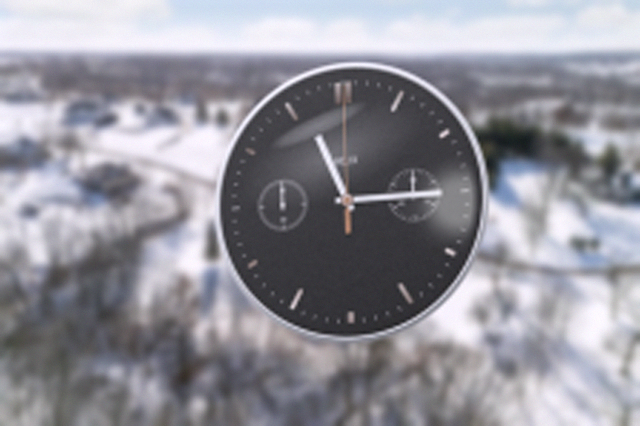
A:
11,15
